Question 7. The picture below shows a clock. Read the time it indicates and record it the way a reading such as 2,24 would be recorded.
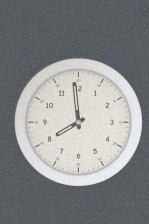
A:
7,59
